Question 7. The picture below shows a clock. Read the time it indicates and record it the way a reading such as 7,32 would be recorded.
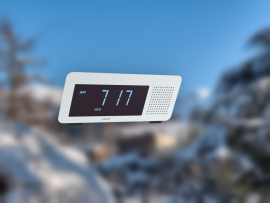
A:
7,17
